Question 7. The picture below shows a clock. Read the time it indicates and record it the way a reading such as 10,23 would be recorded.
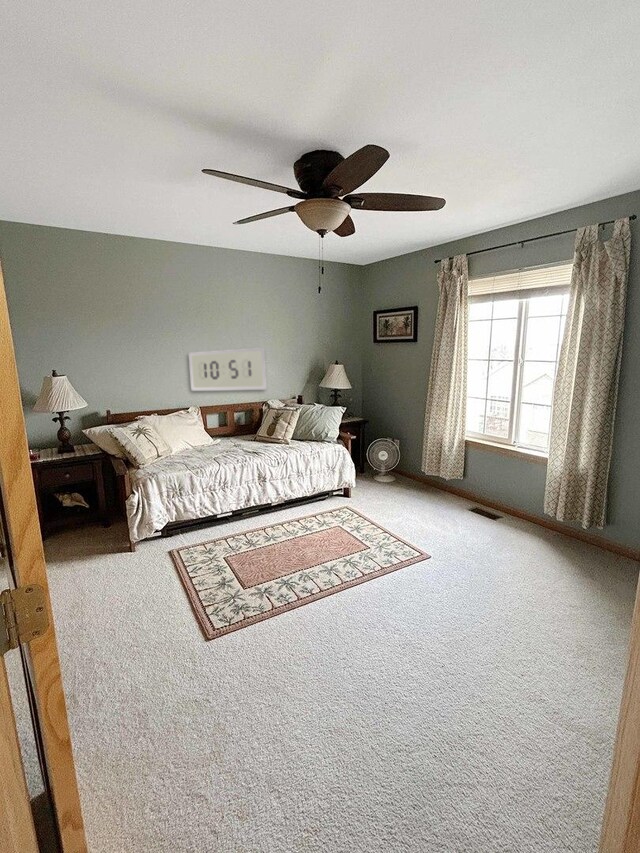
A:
10,51
